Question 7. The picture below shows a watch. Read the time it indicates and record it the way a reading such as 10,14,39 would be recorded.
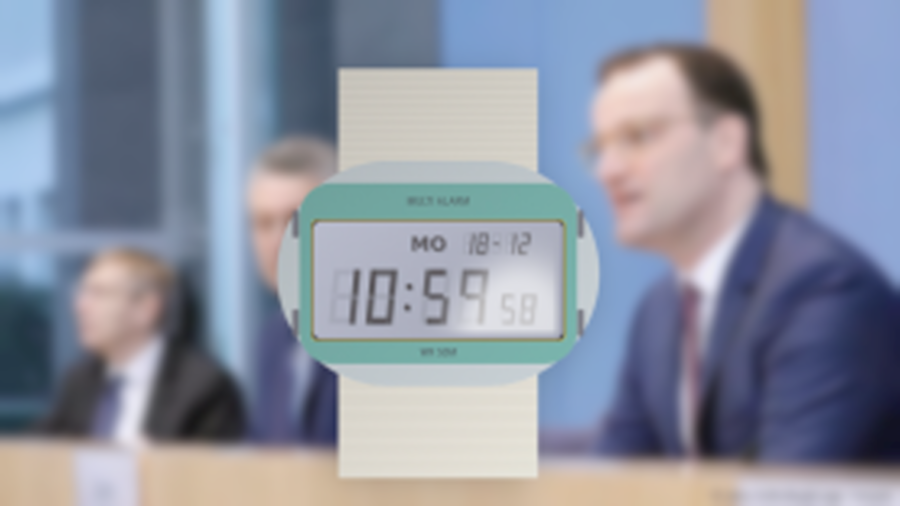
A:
10,59,58
